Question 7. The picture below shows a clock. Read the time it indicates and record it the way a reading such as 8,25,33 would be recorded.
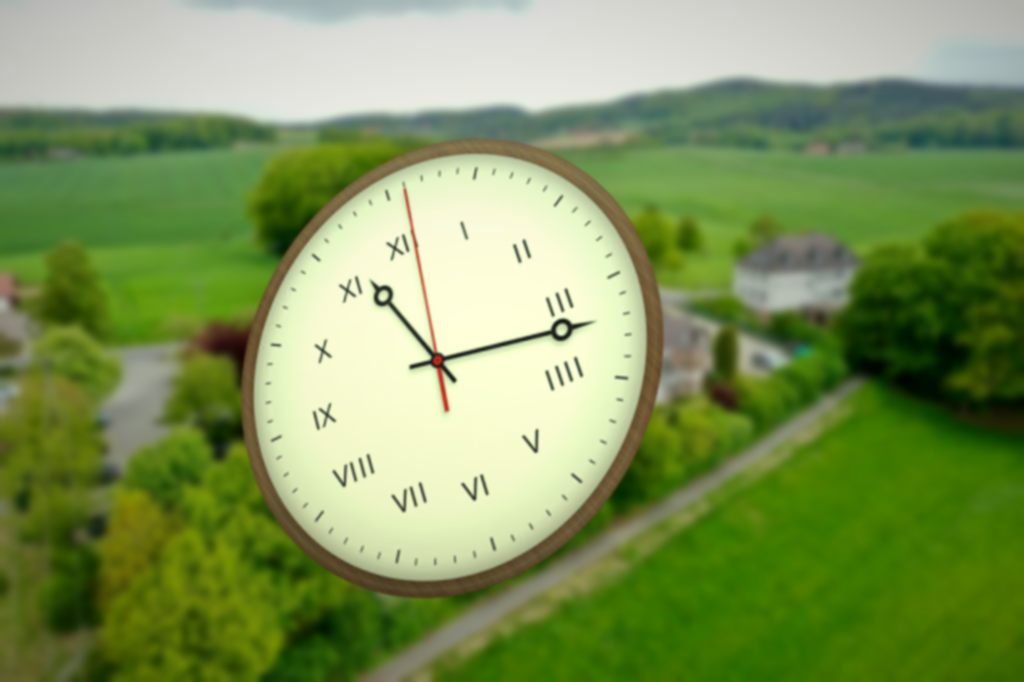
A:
11,17,01
